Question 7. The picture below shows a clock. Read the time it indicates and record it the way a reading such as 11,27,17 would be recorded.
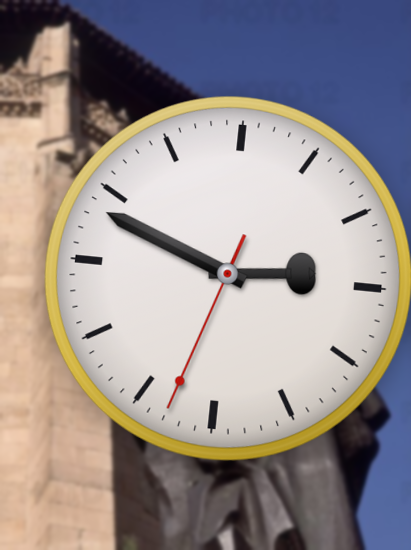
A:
2,48,33
